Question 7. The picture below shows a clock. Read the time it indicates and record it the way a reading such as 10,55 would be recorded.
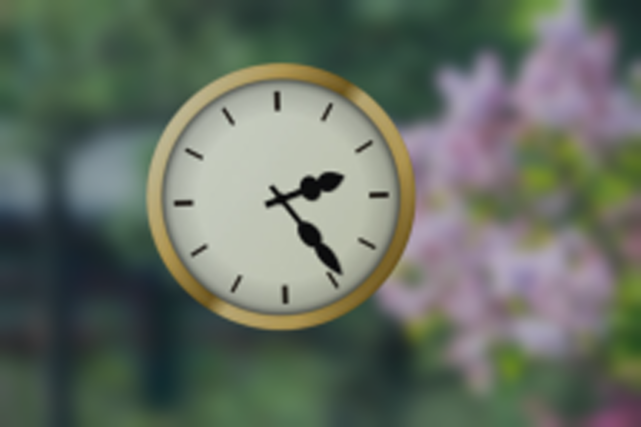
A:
2,24
